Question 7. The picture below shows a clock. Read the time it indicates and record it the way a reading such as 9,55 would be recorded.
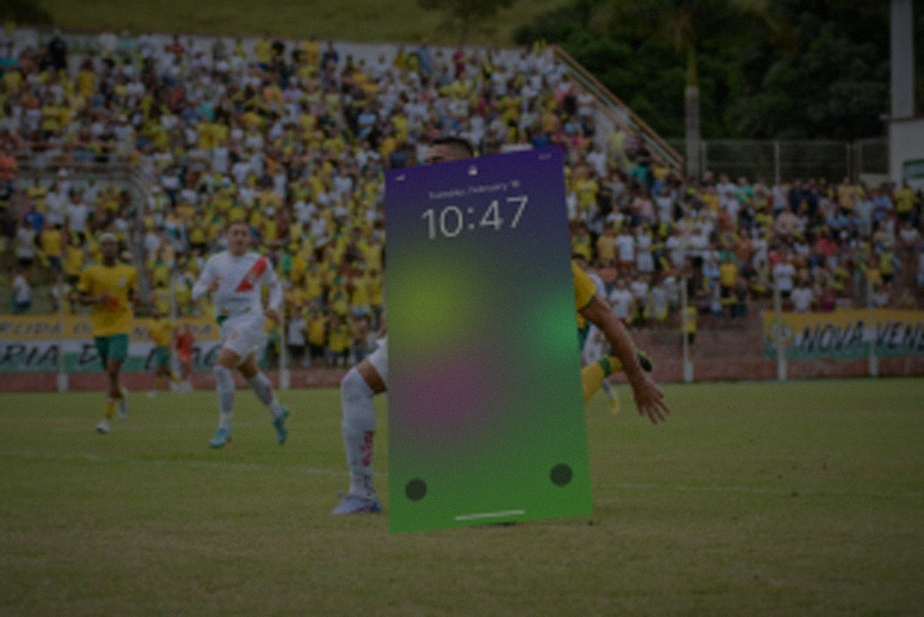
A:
10,47
